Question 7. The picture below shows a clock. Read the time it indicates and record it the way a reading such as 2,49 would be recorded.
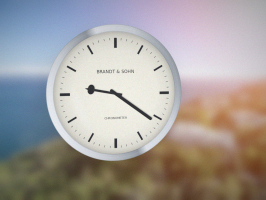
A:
9,21
